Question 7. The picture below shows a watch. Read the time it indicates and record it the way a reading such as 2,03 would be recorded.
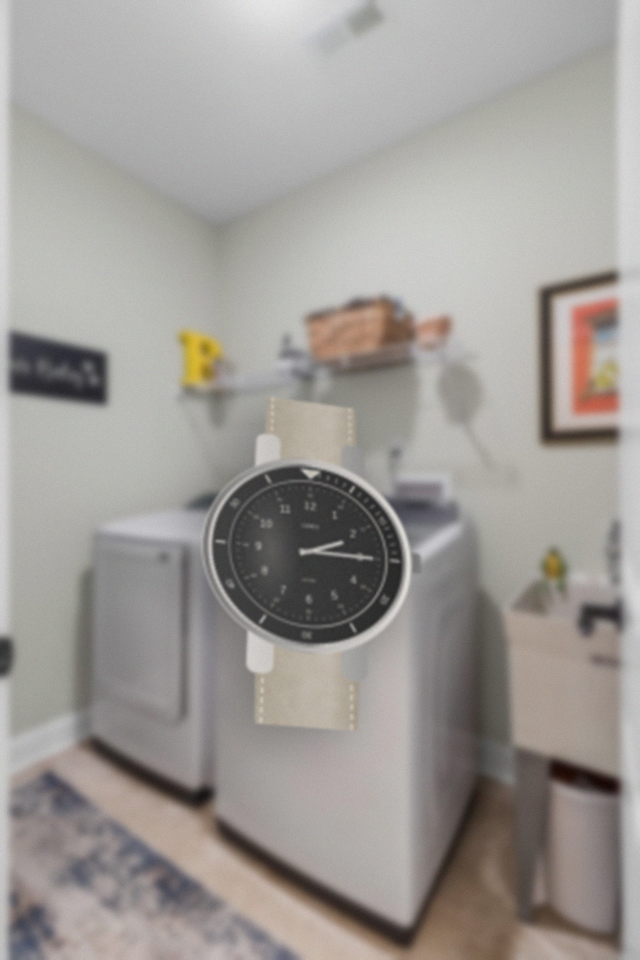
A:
2,15
